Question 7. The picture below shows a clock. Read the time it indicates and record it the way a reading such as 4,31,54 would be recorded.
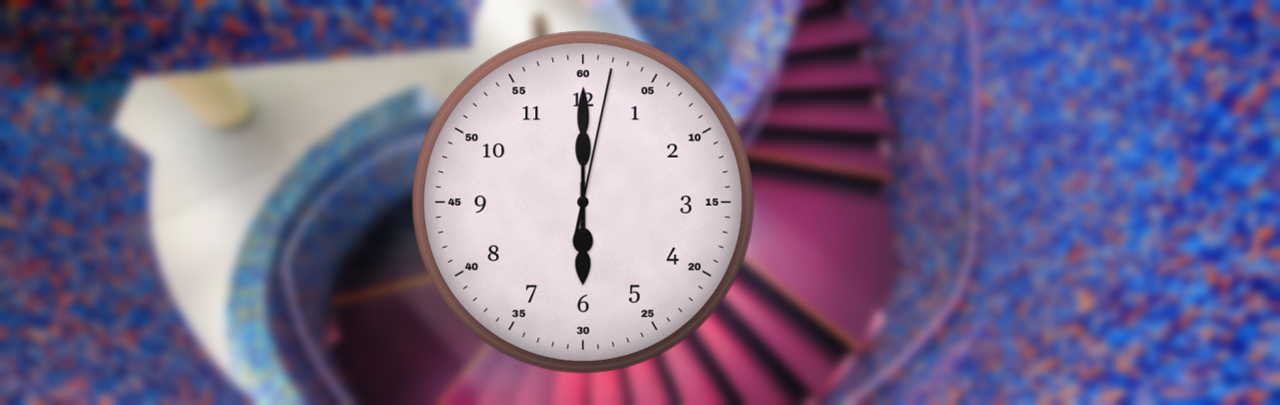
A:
6,00,02
